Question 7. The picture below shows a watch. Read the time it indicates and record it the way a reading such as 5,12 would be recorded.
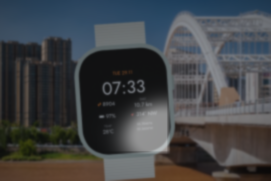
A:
7,33
